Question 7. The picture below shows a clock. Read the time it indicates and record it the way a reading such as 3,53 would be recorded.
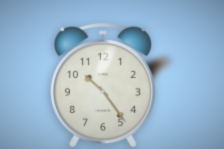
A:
10,24
